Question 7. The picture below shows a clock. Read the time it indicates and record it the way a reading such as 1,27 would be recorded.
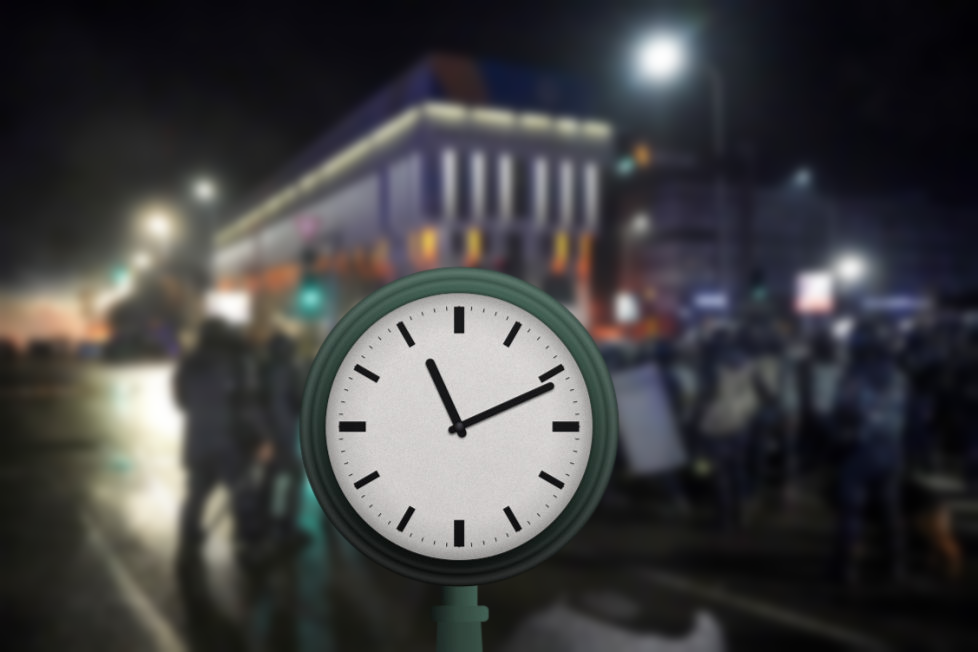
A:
11,11
